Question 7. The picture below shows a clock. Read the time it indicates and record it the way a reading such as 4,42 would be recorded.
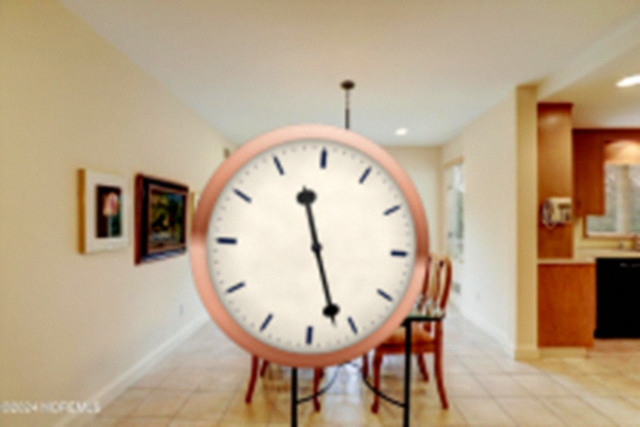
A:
11,27
